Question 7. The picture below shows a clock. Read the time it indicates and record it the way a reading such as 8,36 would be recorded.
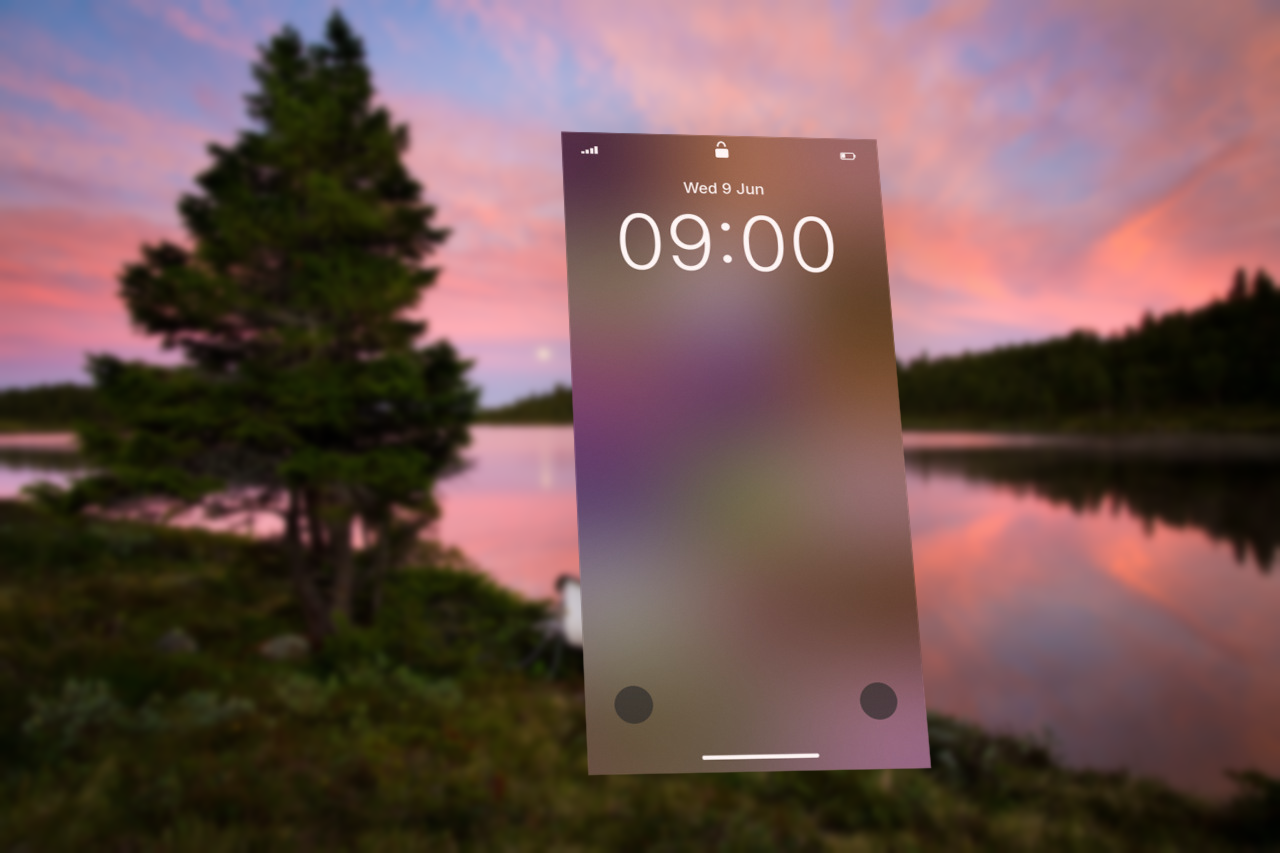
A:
9,00
